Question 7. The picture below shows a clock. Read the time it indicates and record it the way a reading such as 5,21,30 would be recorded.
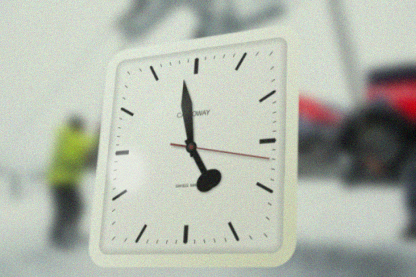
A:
4,58,17
